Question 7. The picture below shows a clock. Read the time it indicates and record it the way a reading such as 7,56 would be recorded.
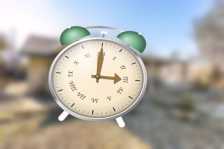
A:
3,00
